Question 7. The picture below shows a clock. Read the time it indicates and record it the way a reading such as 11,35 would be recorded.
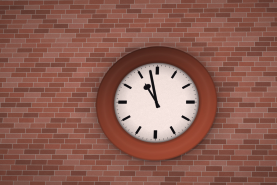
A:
10,58
